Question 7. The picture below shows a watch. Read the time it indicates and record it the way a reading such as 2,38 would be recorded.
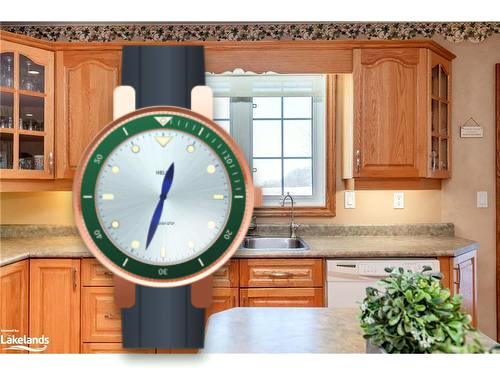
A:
12,33
